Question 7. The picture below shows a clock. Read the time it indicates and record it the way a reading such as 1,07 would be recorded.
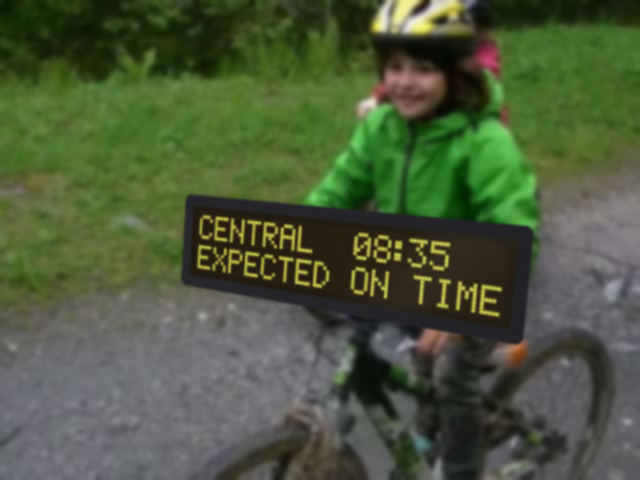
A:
8,35
